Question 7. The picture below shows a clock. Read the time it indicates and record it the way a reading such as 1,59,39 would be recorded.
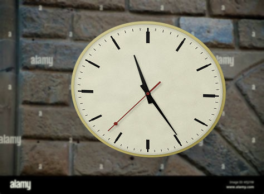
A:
11,24,37
